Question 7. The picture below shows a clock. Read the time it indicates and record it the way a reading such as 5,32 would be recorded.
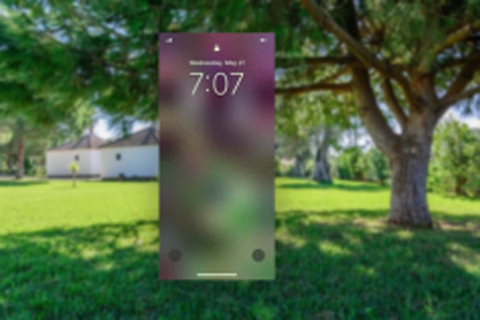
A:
7,07
